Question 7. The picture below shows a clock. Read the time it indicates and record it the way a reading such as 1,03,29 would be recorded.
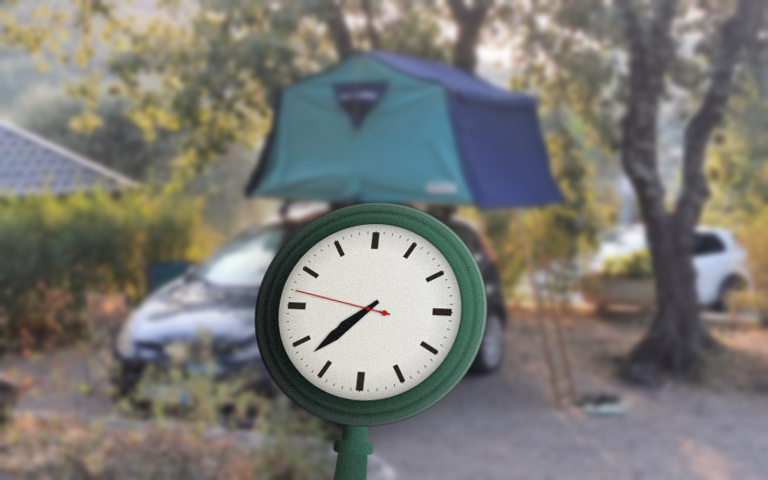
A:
7,37,47
